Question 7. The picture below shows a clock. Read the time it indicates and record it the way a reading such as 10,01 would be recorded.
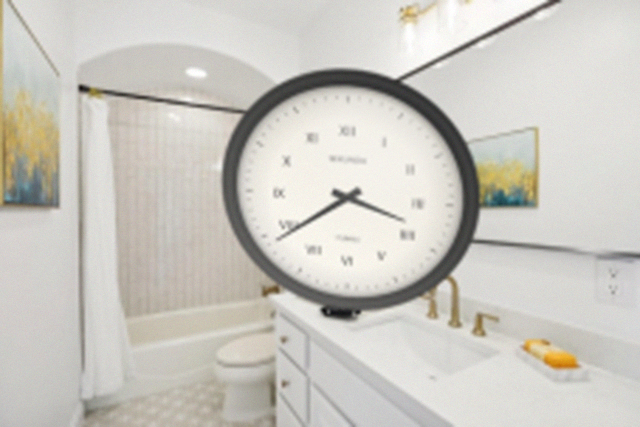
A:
3,39
